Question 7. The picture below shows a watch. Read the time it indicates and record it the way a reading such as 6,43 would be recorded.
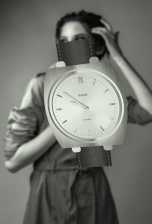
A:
9,52
